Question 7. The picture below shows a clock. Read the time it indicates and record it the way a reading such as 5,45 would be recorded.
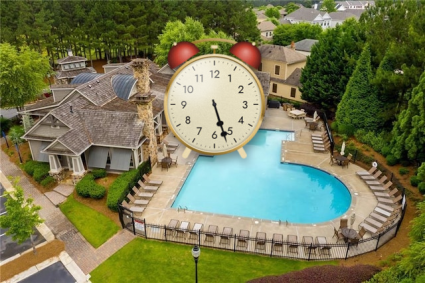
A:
5,27
